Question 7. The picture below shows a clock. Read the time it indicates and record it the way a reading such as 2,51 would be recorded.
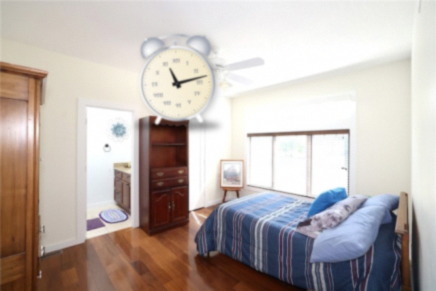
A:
11,13
